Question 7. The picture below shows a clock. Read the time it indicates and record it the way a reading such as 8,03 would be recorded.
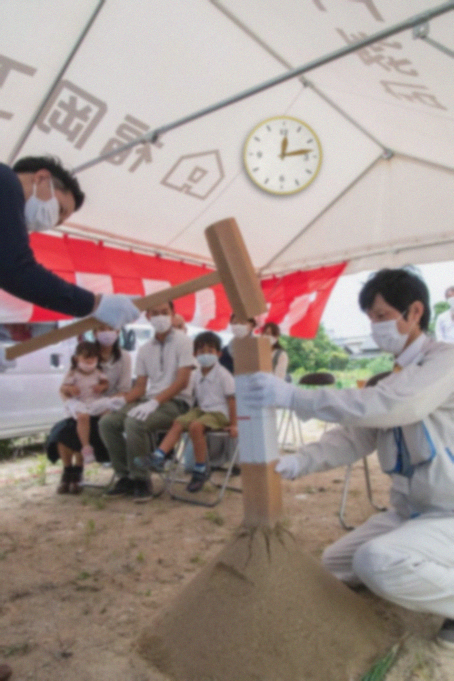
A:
12,13
